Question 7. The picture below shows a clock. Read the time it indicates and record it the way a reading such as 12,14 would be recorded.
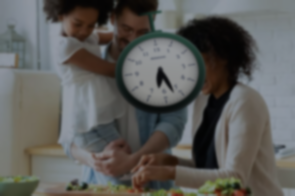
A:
6,27
